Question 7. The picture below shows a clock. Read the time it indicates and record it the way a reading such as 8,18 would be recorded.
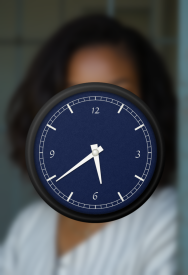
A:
5,39
